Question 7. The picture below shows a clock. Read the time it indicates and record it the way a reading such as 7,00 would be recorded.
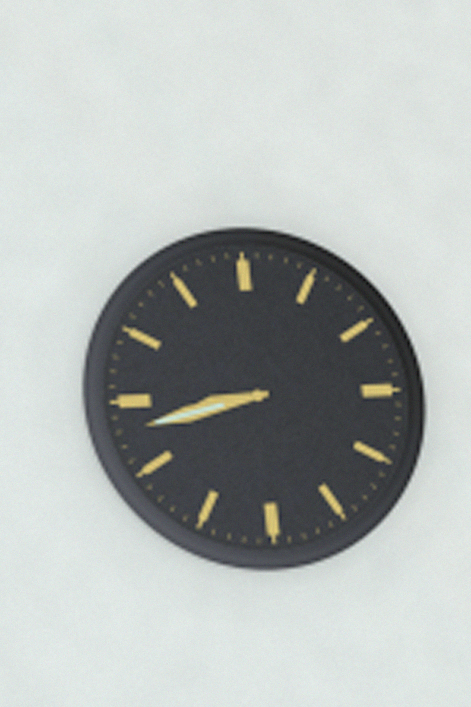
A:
8,43
